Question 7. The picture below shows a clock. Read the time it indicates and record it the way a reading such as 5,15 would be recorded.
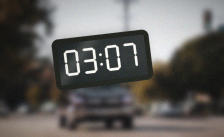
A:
3,07
